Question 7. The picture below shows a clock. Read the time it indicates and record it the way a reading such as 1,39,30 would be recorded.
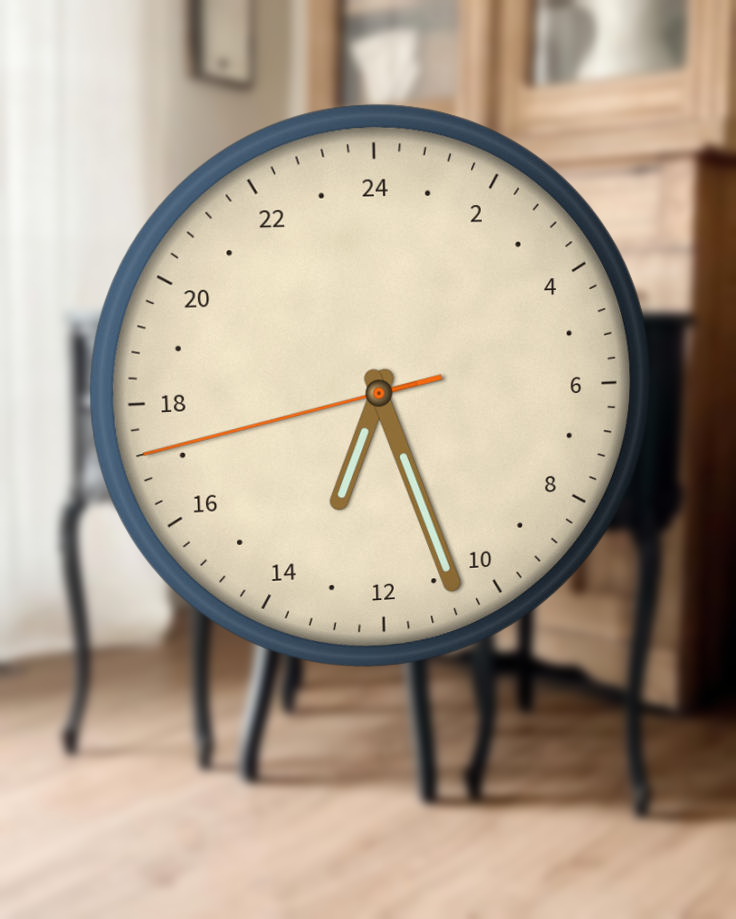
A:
13,26,43
